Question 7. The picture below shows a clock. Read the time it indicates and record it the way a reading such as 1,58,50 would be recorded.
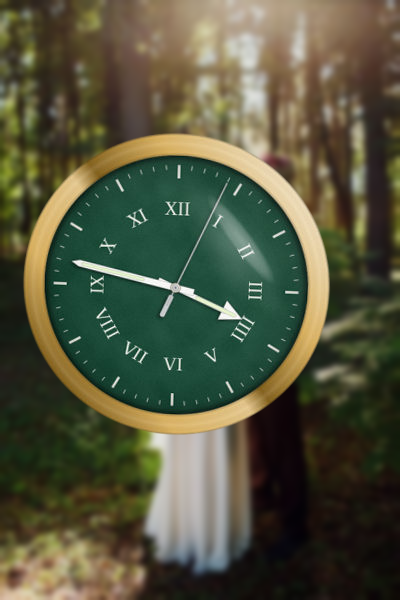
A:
3,47,04
